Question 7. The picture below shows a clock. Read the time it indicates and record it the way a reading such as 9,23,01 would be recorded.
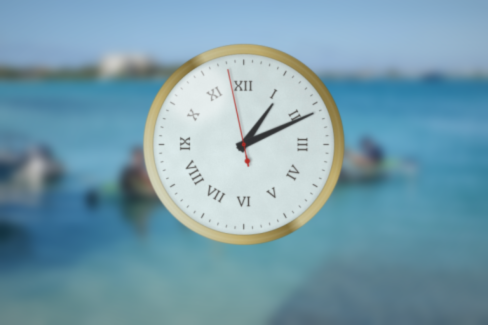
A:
1,10,58
